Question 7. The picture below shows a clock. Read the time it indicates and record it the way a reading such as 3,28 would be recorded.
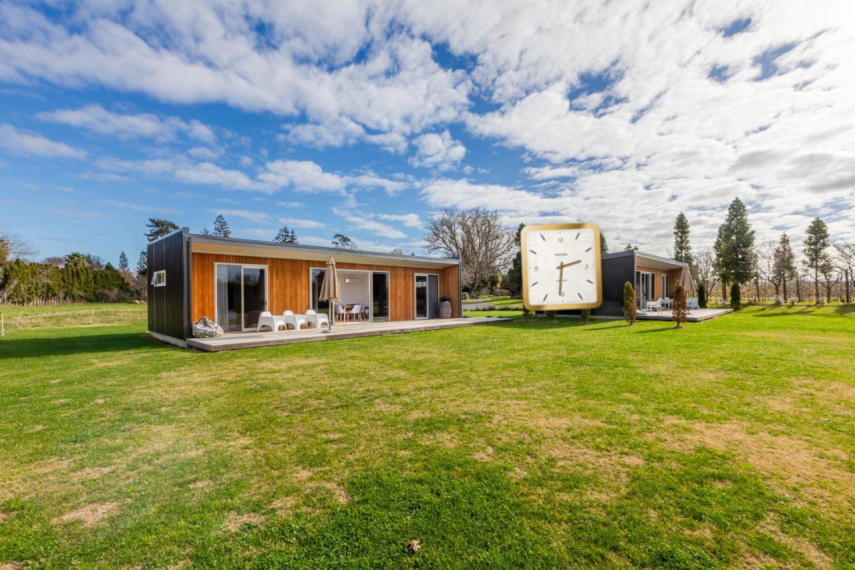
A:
2,31
